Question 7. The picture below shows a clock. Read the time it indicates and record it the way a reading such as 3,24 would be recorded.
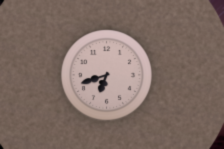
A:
6,42
